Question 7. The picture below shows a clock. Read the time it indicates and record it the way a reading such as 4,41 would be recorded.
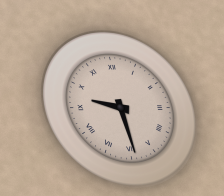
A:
9,29
